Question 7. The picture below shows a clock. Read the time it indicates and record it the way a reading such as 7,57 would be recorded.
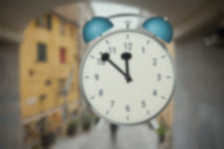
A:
11,52
